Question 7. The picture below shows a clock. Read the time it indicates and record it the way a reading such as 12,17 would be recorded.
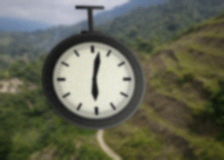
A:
6,02
